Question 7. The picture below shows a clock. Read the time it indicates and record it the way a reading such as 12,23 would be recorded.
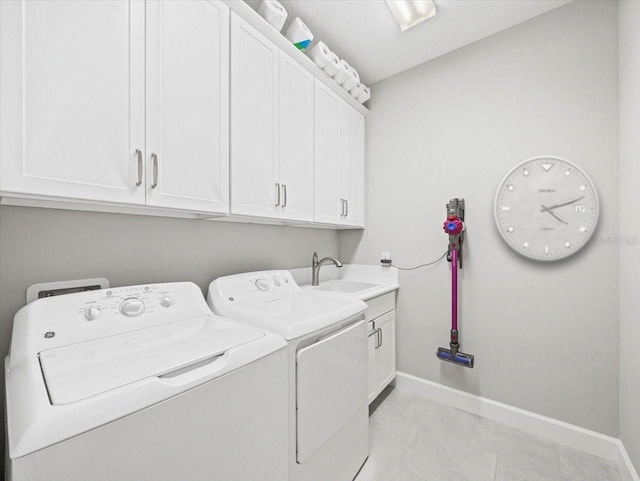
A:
4,12
